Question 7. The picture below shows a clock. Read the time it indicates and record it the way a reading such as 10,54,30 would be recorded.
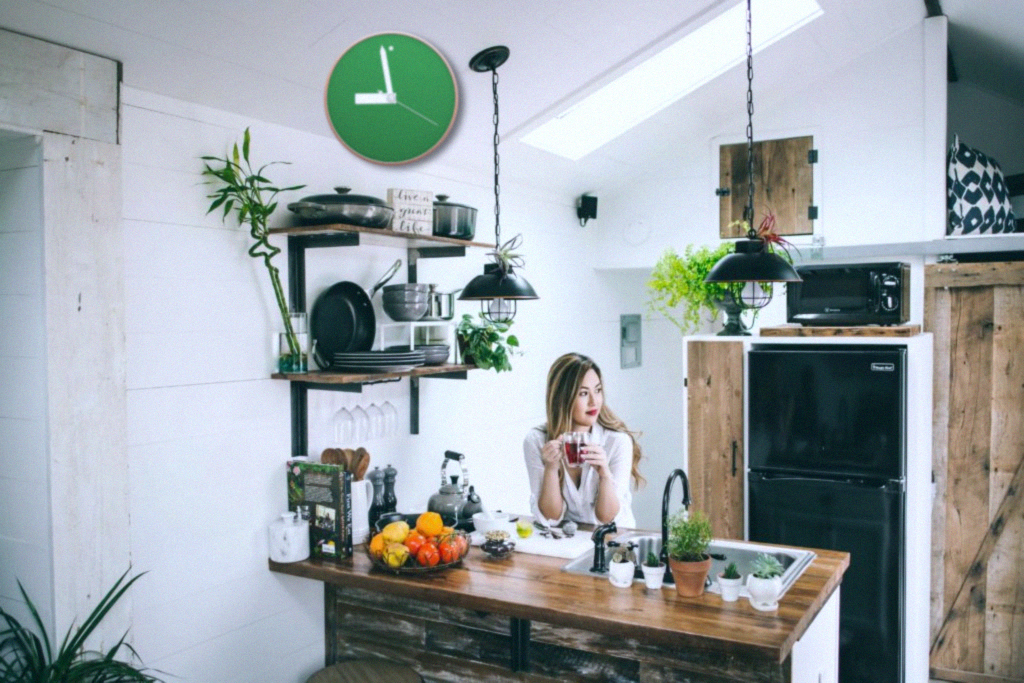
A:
8,58,20
